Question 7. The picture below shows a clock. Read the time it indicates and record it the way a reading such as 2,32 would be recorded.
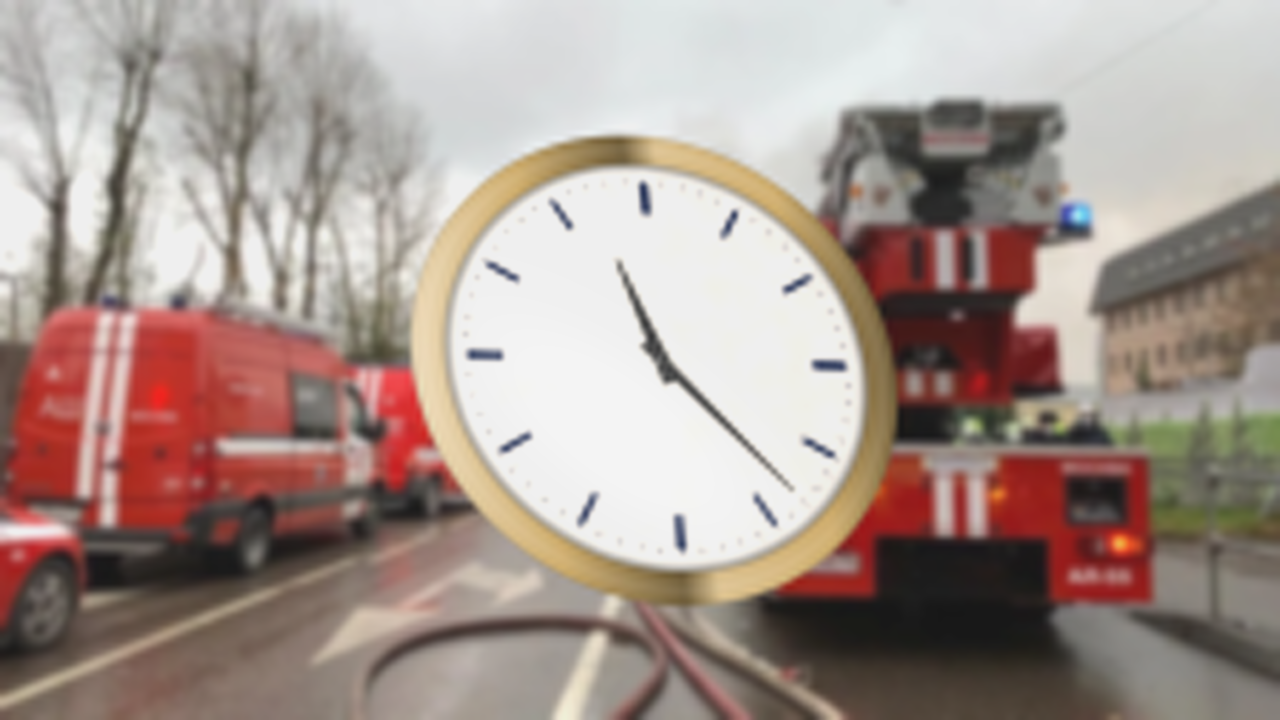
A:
11,23
